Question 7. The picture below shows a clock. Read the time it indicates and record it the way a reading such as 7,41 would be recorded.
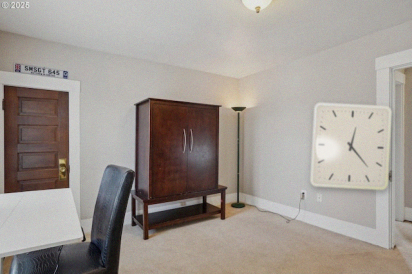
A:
12,23
